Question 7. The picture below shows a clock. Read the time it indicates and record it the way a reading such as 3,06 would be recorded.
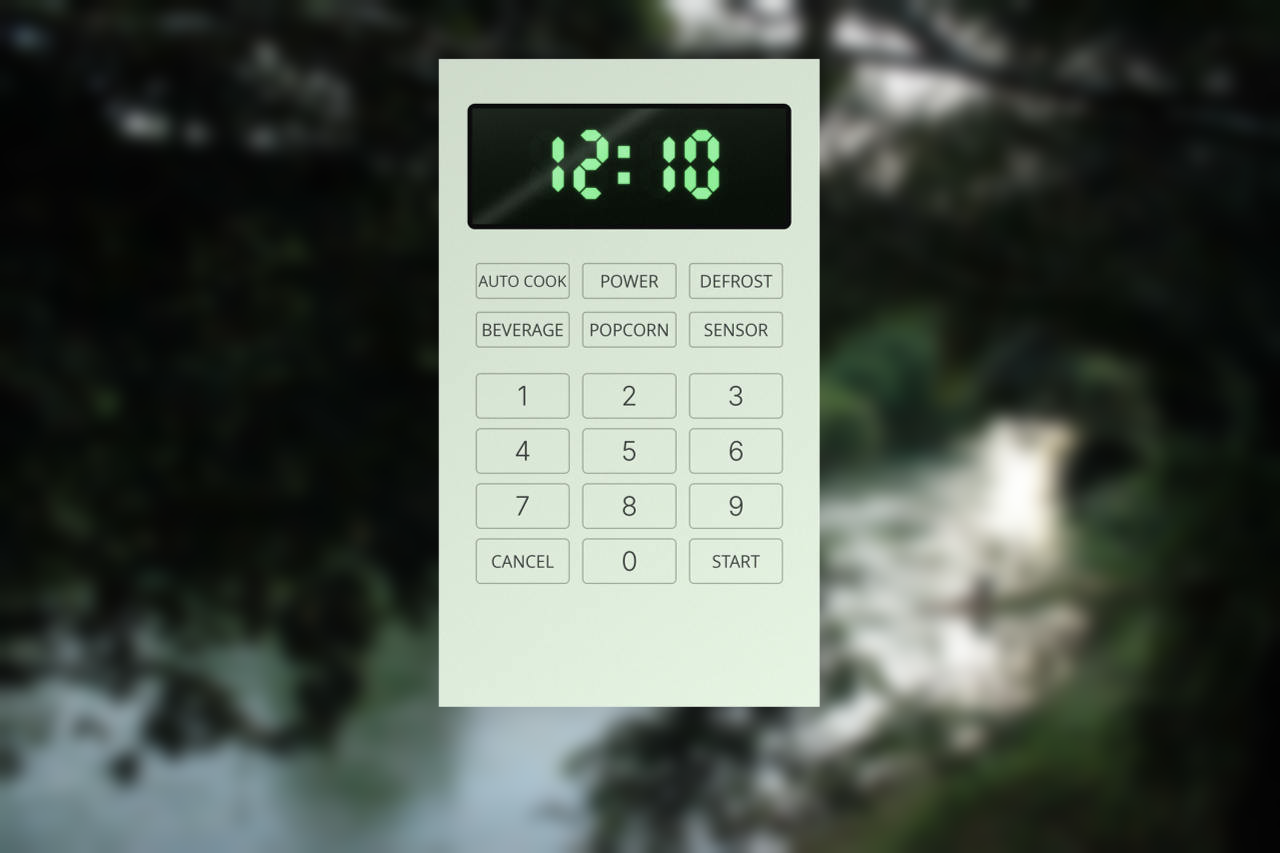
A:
12,10
